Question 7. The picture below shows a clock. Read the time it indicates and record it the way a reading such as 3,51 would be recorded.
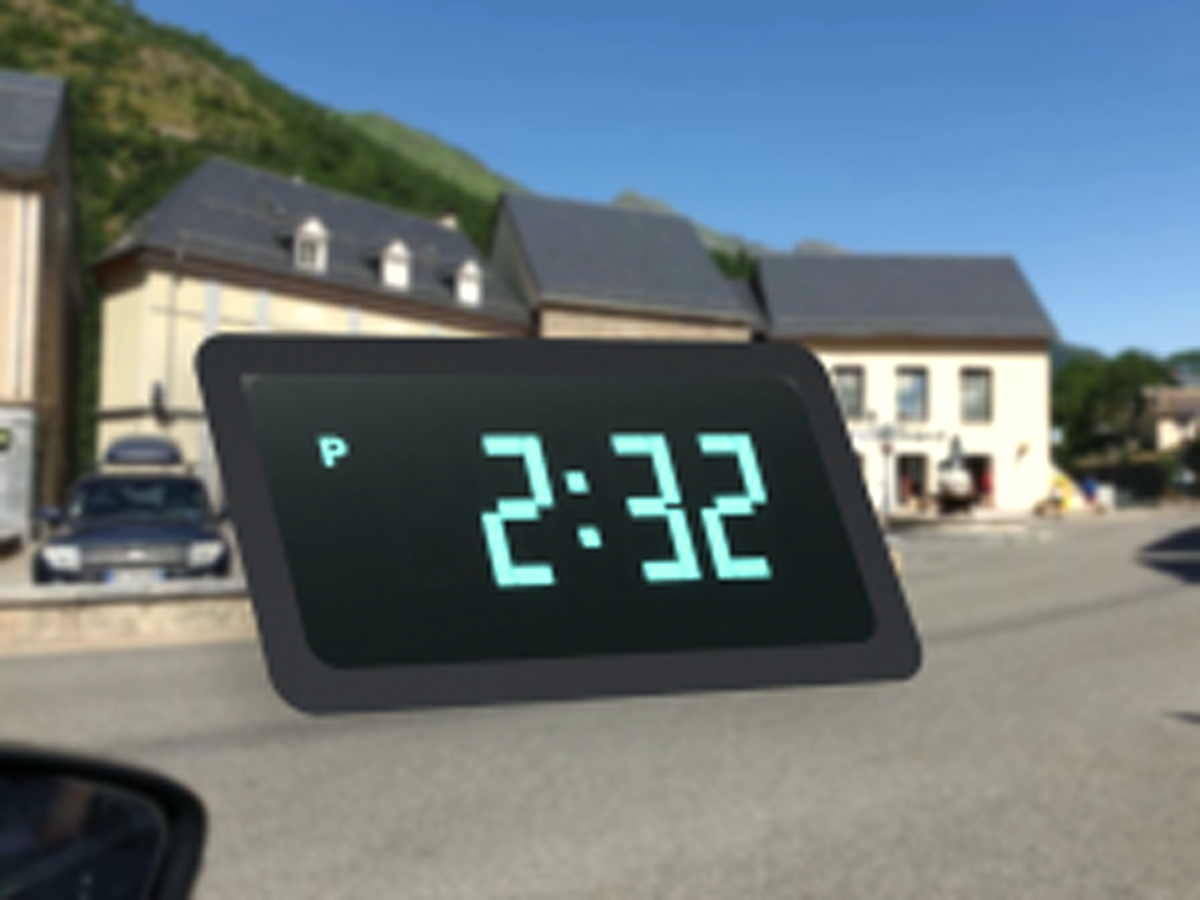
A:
2,32
